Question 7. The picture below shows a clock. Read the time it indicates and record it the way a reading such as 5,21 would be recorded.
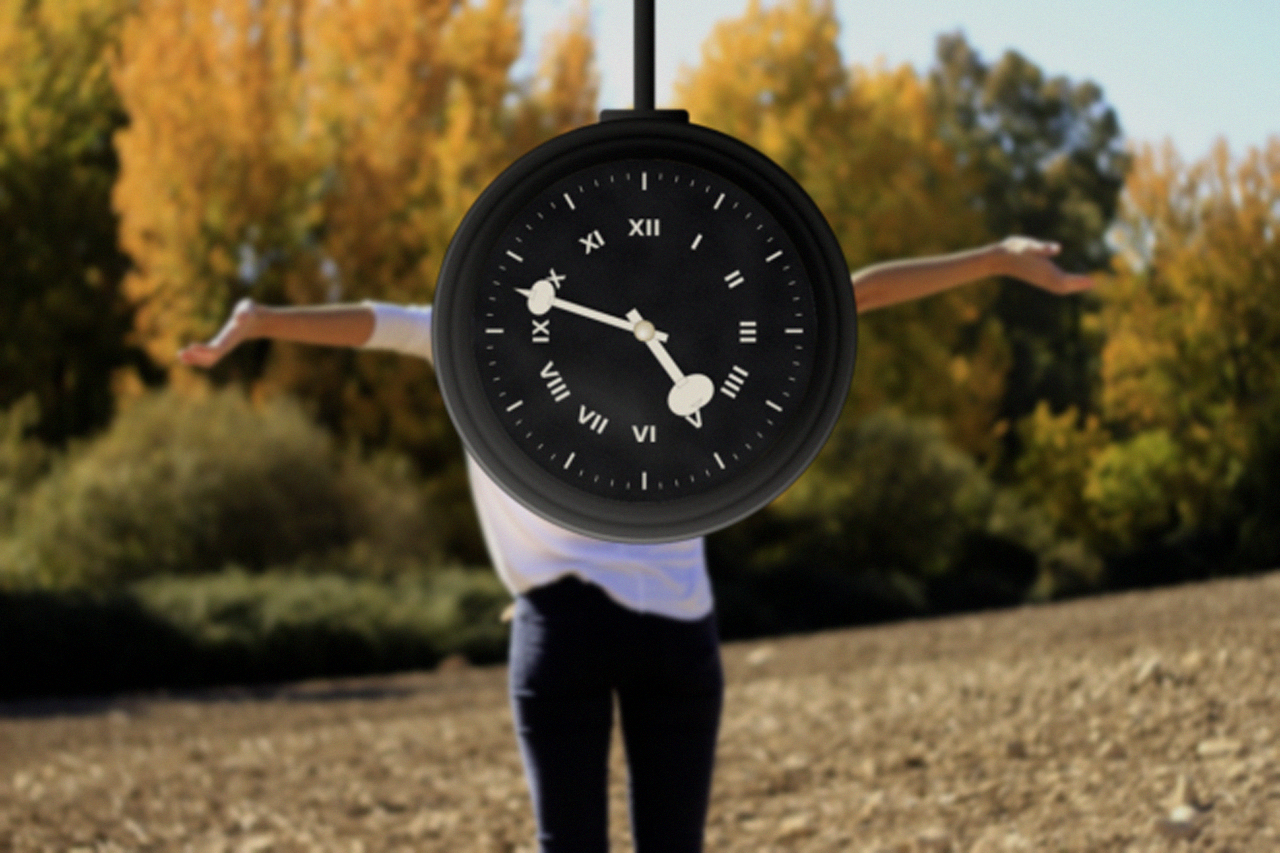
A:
4,48
